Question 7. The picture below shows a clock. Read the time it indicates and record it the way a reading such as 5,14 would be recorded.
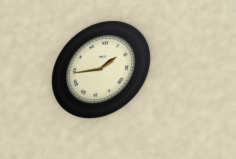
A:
1,44
